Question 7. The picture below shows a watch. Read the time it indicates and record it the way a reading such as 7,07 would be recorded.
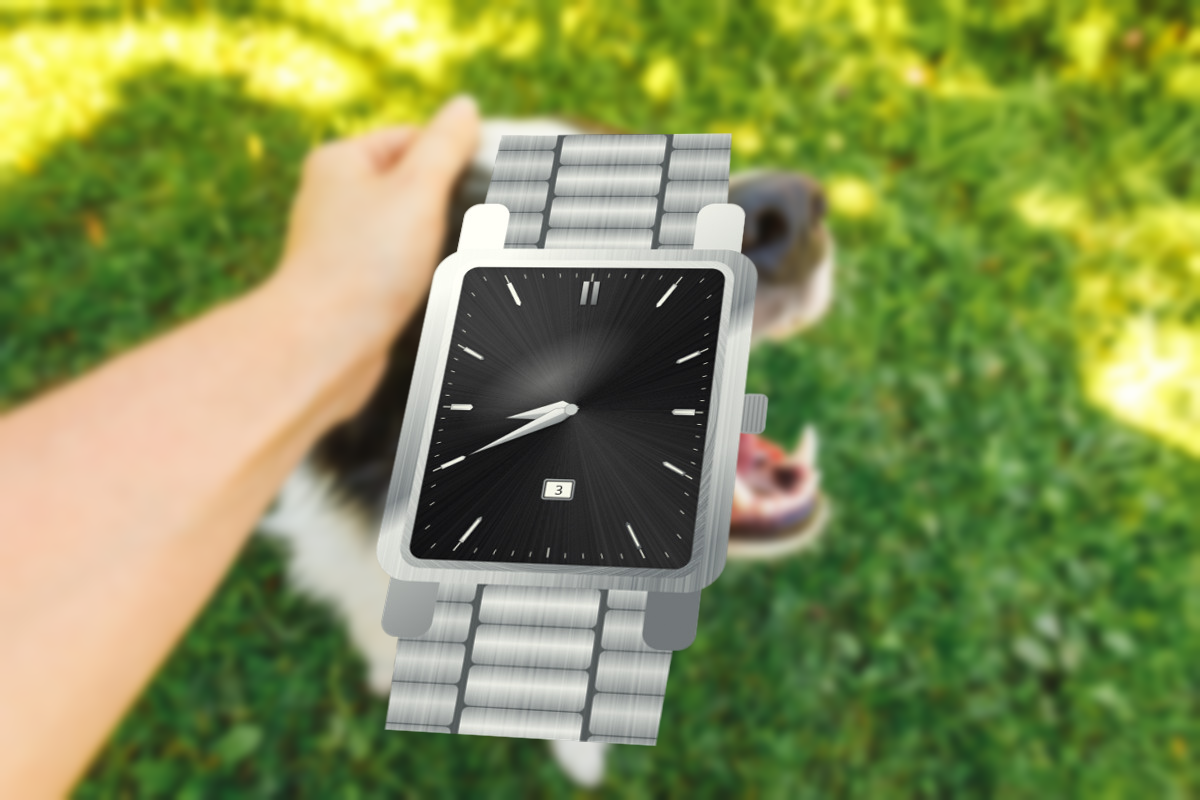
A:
8,40
